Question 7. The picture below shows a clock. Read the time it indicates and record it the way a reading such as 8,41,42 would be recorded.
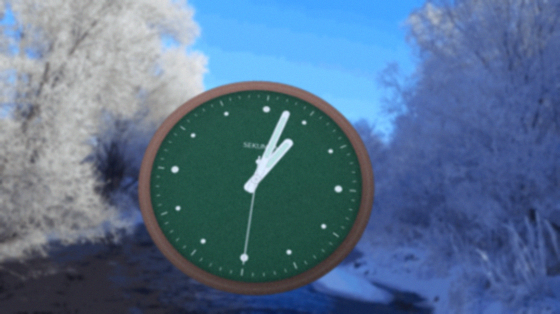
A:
1,02,30
